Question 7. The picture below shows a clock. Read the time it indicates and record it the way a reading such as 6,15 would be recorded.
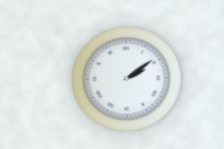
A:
2,09
